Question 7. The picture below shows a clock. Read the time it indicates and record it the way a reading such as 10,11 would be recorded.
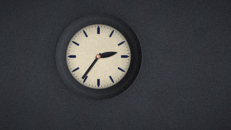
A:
2,36
